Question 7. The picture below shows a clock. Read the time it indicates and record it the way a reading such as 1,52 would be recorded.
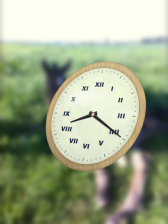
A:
8,20
